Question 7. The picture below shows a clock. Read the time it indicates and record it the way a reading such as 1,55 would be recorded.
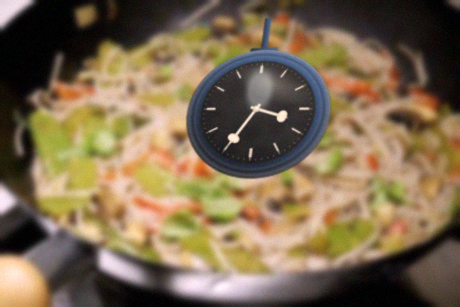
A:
3,35
